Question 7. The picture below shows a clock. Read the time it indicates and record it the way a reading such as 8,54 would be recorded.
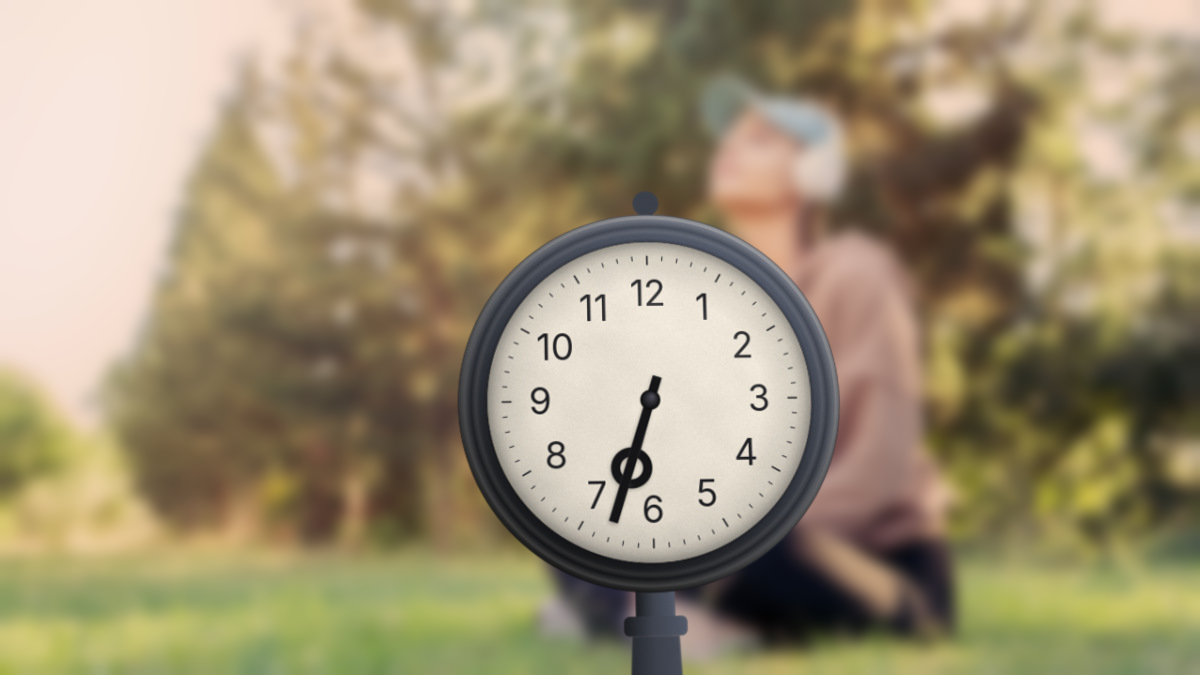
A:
6,33
